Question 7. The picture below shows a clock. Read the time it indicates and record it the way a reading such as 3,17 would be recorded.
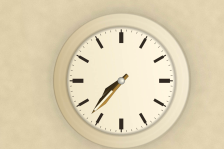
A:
7,37
